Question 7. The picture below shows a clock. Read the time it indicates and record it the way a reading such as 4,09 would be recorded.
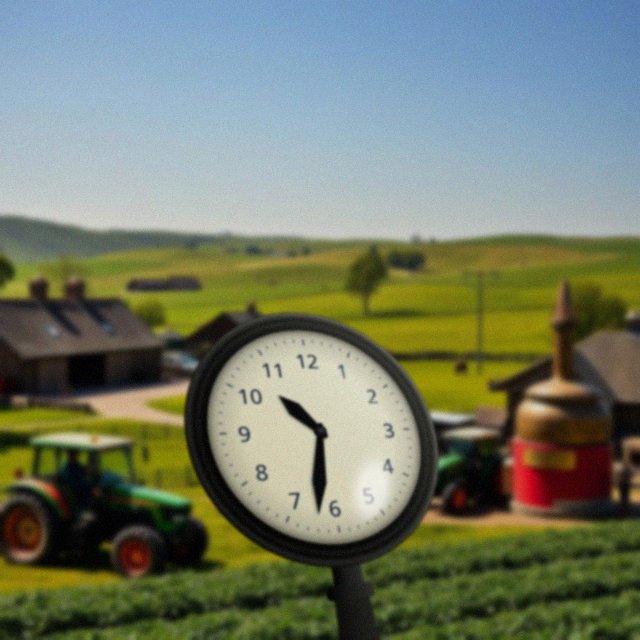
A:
10,32
